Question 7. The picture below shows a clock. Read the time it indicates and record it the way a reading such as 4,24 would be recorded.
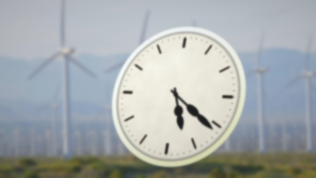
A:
5,21
